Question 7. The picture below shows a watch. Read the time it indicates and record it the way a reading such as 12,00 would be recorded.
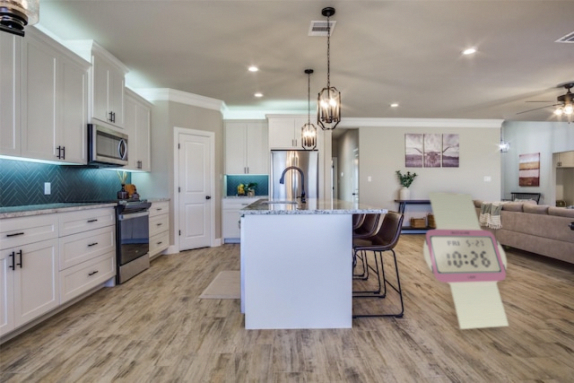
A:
10,26
